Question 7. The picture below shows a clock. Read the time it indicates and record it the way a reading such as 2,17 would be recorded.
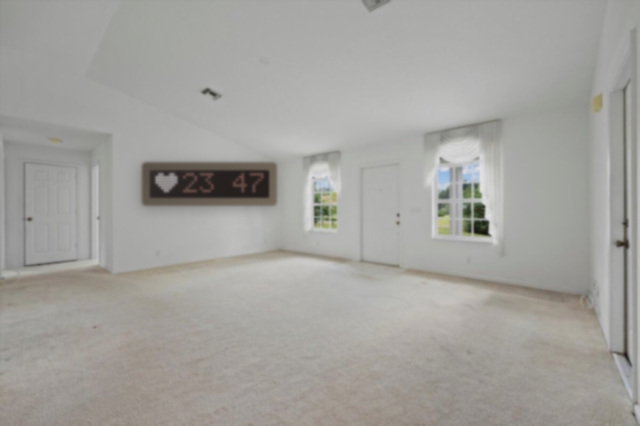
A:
23,47
